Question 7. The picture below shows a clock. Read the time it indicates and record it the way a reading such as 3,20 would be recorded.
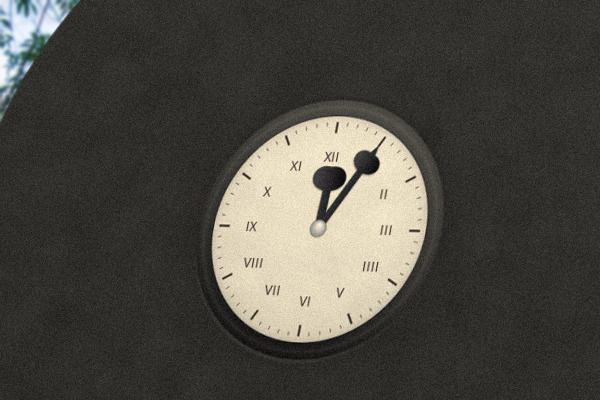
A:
12,05
